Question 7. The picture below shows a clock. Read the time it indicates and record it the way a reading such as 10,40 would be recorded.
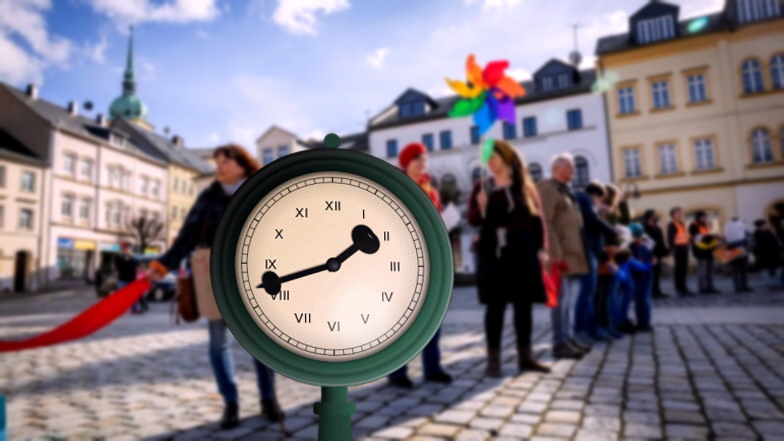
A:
1,42
